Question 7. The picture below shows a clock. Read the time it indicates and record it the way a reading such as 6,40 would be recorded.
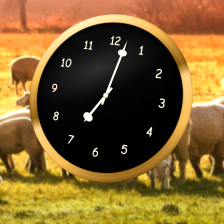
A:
7,02
